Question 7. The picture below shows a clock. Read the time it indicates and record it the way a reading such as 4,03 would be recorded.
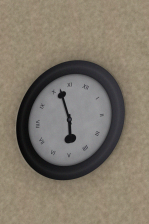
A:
4,52
